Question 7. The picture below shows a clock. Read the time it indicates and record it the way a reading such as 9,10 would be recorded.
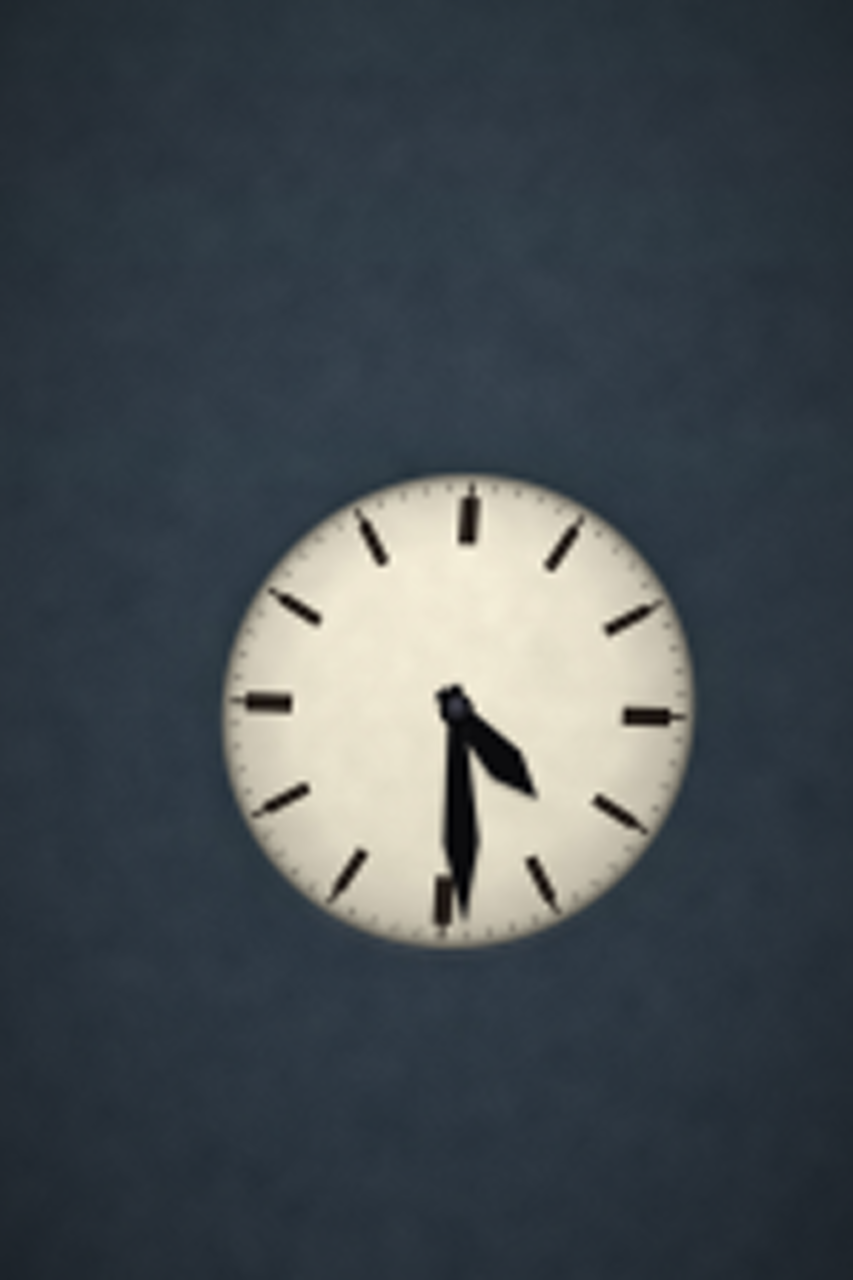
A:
4,29
